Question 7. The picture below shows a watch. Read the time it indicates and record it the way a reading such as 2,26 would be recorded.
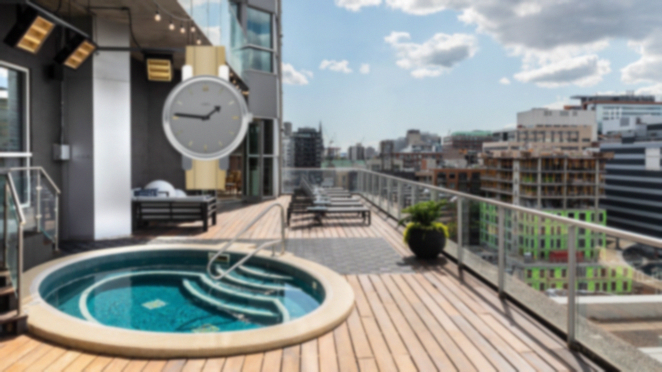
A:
1,46
